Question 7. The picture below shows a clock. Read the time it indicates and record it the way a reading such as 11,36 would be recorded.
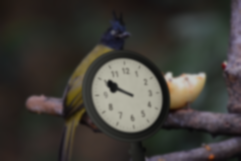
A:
9,50
